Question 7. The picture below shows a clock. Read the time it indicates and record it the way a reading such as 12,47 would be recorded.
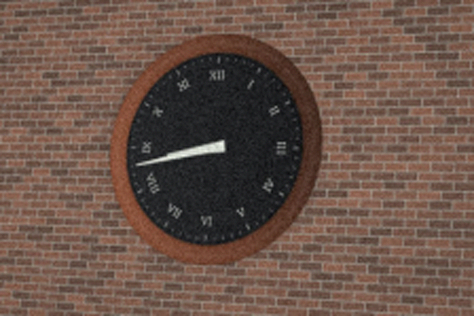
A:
8,43
